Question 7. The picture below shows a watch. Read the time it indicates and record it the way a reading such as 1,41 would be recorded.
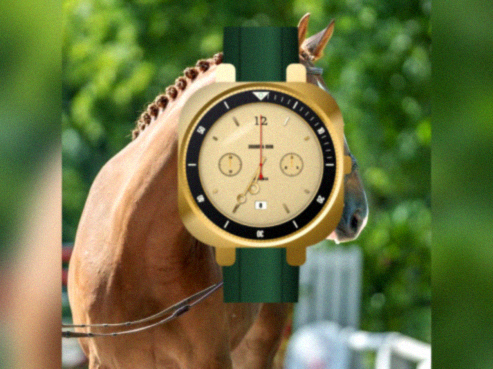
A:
6,35
